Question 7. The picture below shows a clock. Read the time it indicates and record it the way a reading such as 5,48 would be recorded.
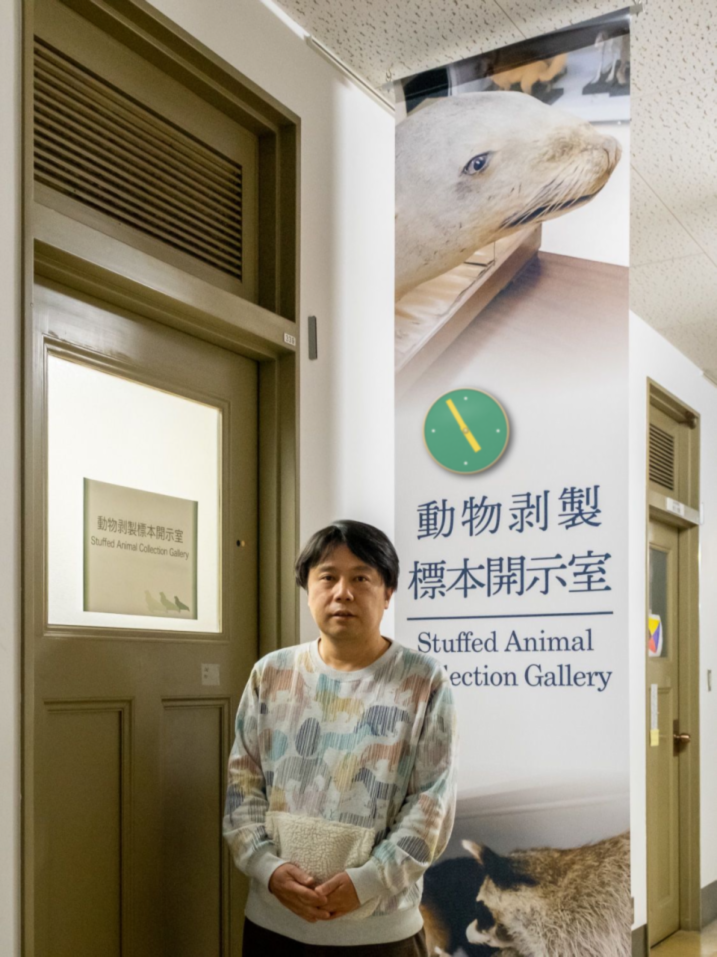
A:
4,55
